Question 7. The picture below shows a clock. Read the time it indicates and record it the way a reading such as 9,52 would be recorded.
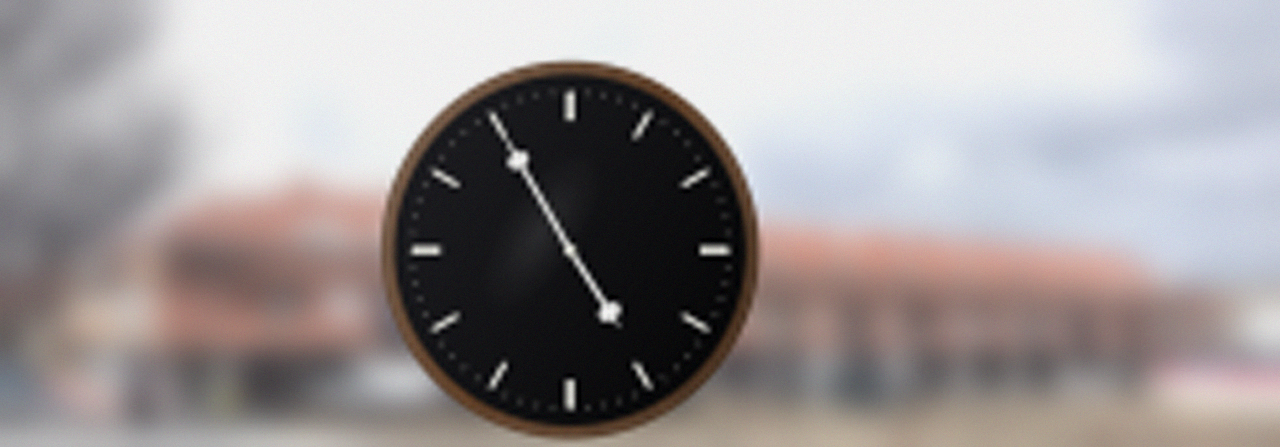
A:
4,55
